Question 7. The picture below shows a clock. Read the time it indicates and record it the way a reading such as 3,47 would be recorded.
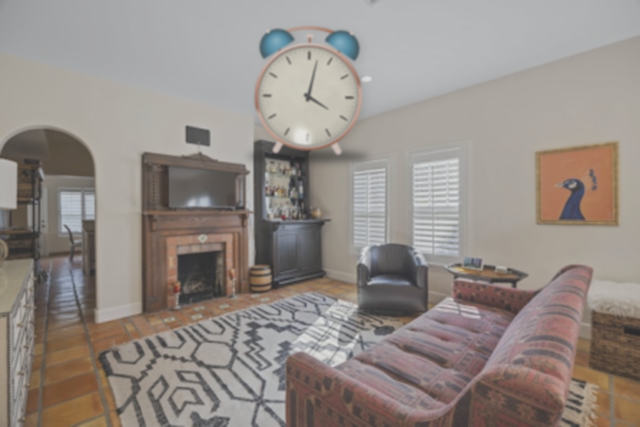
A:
4,02
